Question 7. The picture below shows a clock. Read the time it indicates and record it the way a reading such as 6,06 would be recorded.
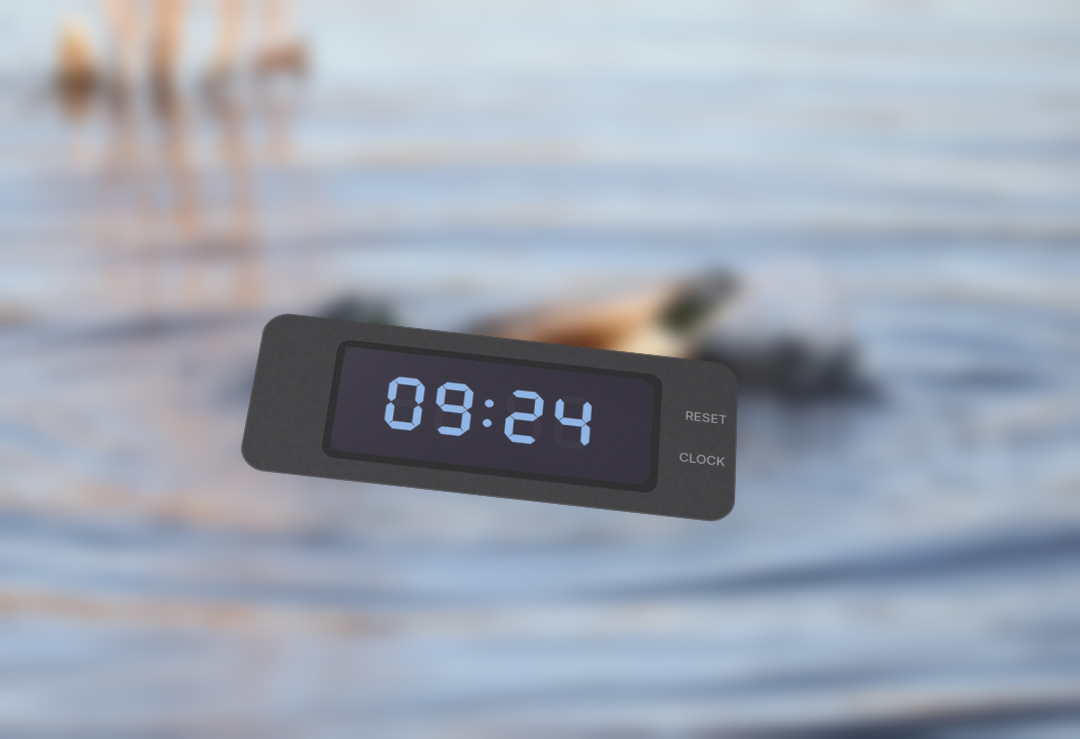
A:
9,24
